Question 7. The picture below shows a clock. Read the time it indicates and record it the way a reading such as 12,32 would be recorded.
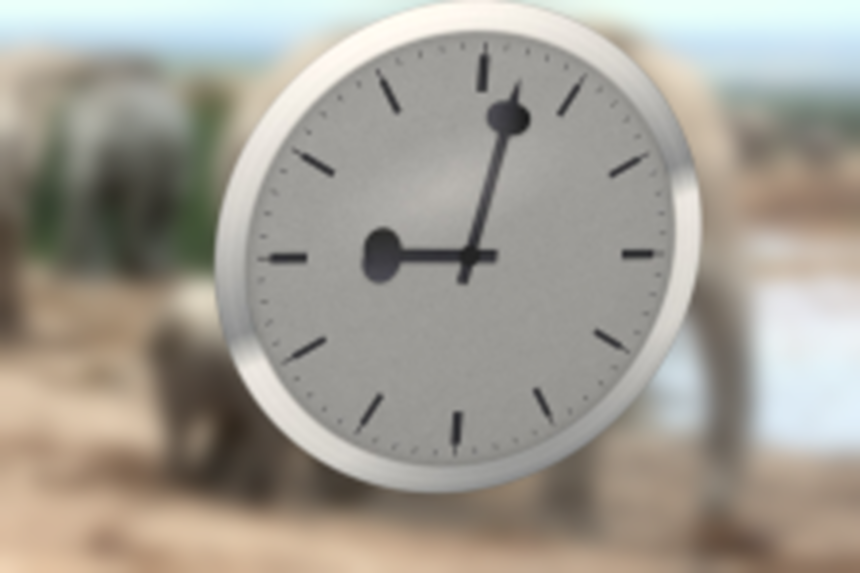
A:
9,02
